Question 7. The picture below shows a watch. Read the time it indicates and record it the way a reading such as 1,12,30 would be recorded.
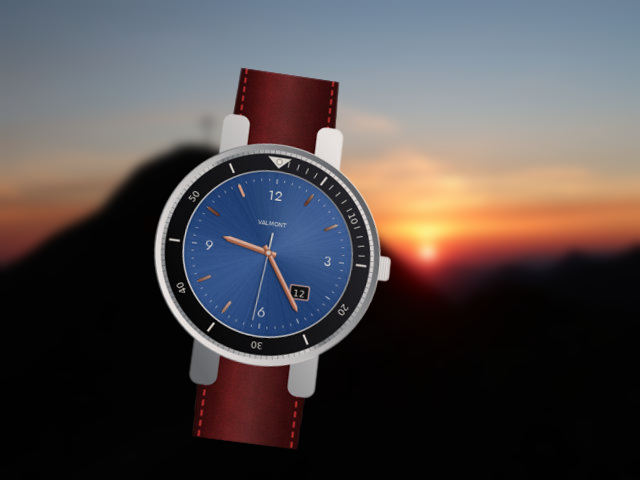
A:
9,24,31
